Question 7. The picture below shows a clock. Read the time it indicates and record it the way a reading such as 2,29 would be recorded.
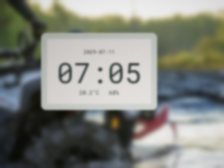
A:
7,05
